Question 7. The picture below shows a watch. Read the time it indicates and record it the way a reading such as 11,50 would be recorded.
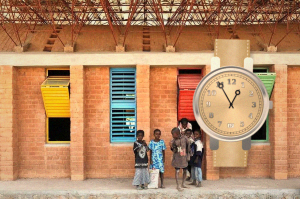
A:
12,55
